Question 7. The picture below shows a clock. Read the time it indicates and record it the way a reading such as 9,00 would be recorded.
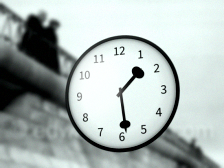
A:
1,29
